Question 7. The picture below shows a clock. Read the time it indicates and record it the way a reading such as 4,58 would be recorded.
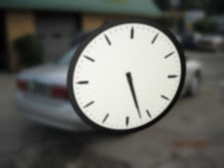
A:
5,27
